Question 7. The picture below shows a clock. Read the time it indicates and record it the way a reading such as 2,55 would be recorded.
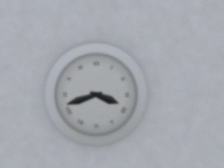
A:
3,42
